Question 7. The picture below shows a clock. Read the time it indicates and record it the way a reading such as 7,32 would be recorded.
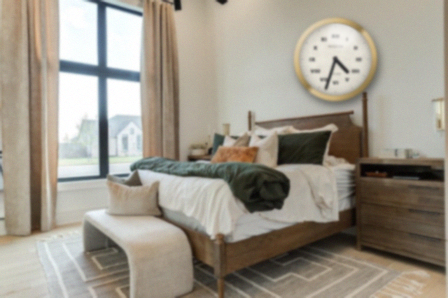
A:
4,33
